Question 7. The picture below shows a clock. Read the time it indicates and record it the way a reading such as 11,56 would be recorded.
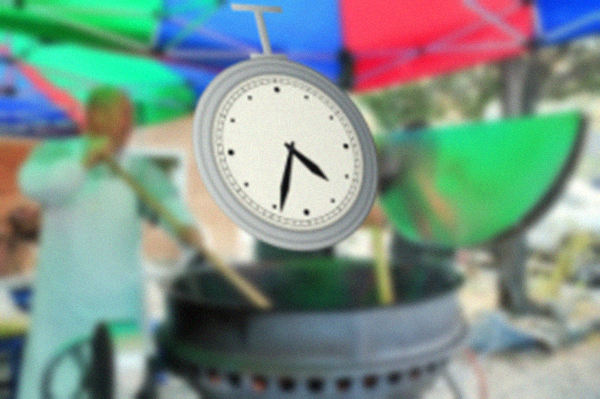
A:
4,34
